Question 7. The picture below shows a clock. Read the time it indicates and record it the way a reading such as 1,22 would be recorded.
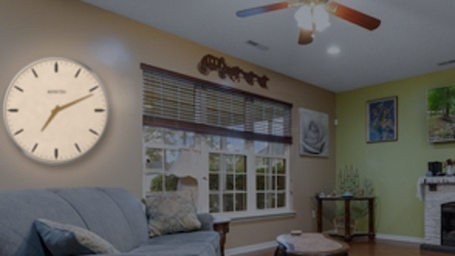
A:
7,11
